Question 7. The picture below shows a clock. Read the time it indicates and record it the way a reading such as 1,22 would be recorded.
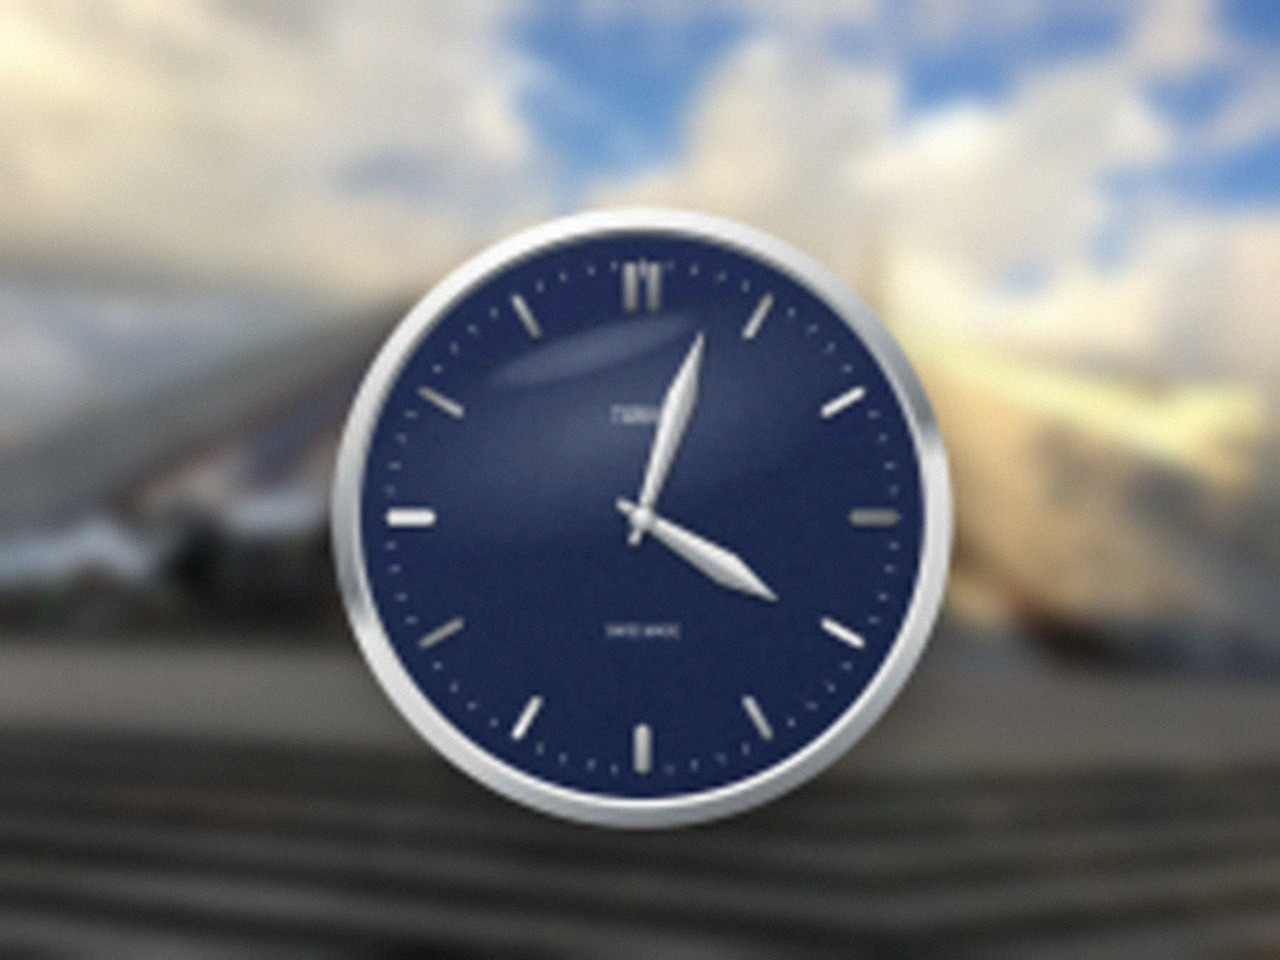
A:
4,03
